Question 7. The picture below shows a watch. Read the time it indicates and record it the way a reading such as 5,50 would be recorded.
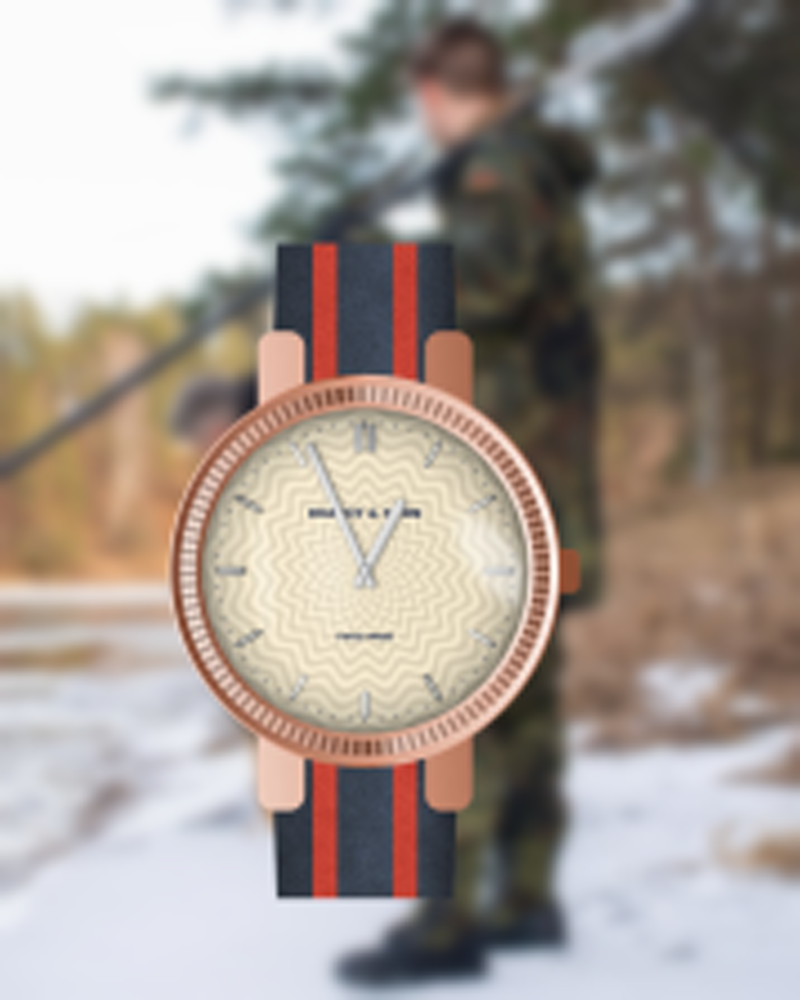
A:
12,56
